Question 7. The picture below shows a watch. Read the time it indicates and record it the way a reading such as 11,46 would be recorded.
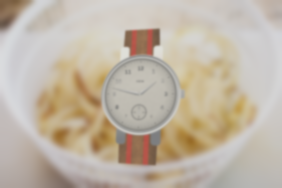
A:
1,47
